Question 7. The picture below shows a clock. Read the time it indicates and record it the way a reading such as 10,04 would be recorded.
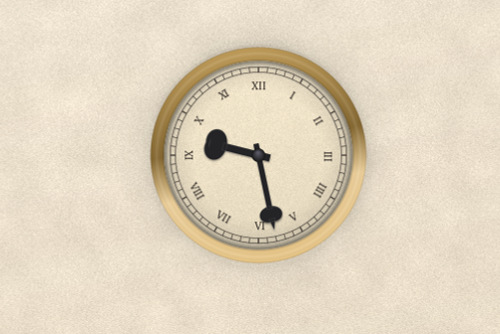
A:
9,28
